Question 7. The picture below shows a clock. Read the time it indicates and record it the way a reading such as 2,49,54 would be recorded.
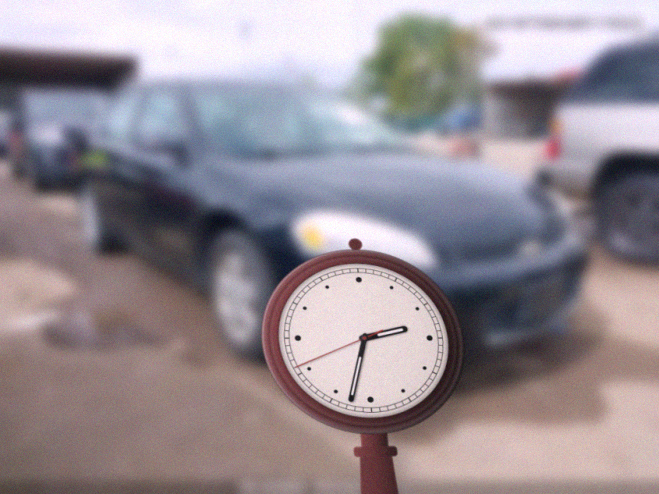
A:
2,32,41
